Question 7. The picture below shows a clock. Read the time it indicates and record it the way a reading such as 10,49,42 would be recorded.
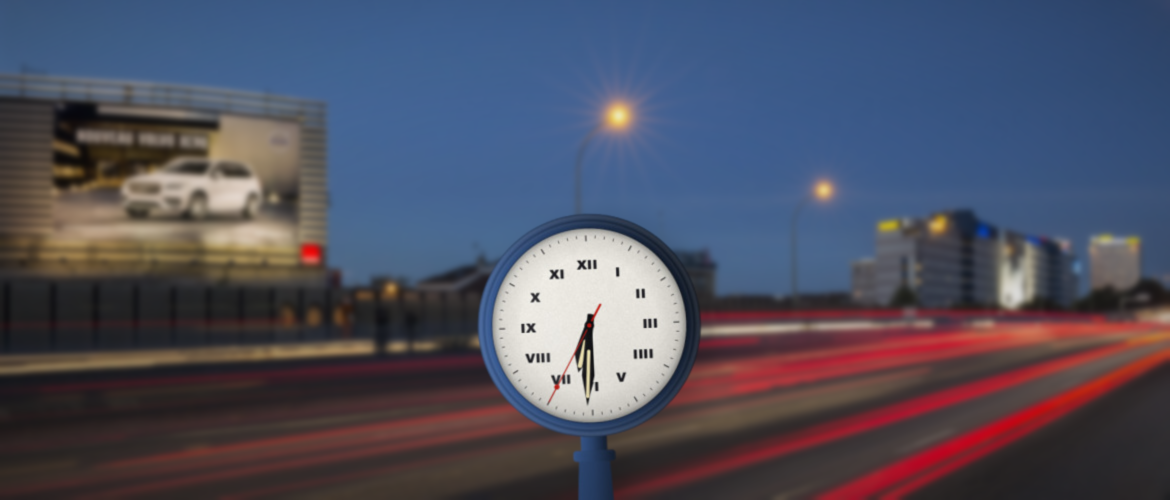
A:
6,30,35
